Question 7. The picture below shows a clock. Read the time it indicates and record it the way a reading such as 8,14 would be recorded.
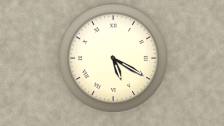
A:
5,20
